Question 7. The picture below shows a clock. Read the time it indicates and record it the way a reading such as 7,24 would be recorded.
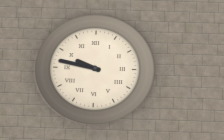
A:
9,47
